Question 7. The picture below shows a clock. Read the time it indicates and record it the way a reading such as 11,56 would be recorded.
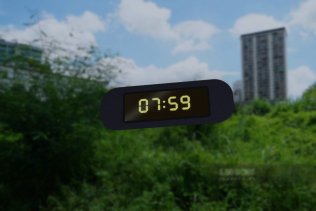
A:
7,59
